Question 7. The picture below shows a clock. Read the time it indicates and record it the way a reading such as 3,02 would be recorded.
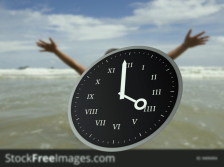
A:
3,59
